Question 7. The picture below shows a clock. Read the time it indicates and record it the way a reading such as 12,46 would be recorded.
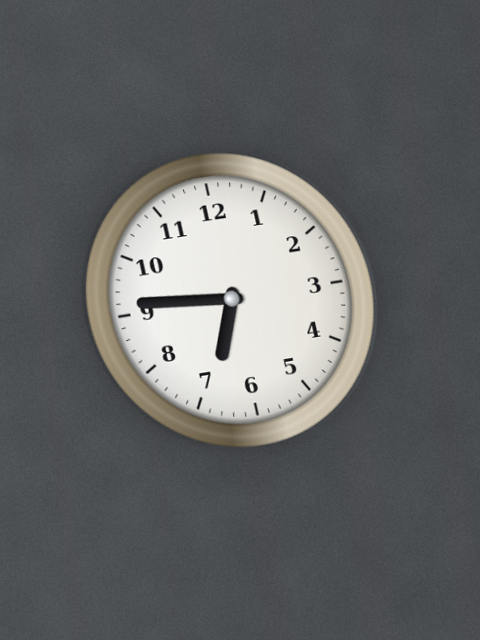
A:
6,46
